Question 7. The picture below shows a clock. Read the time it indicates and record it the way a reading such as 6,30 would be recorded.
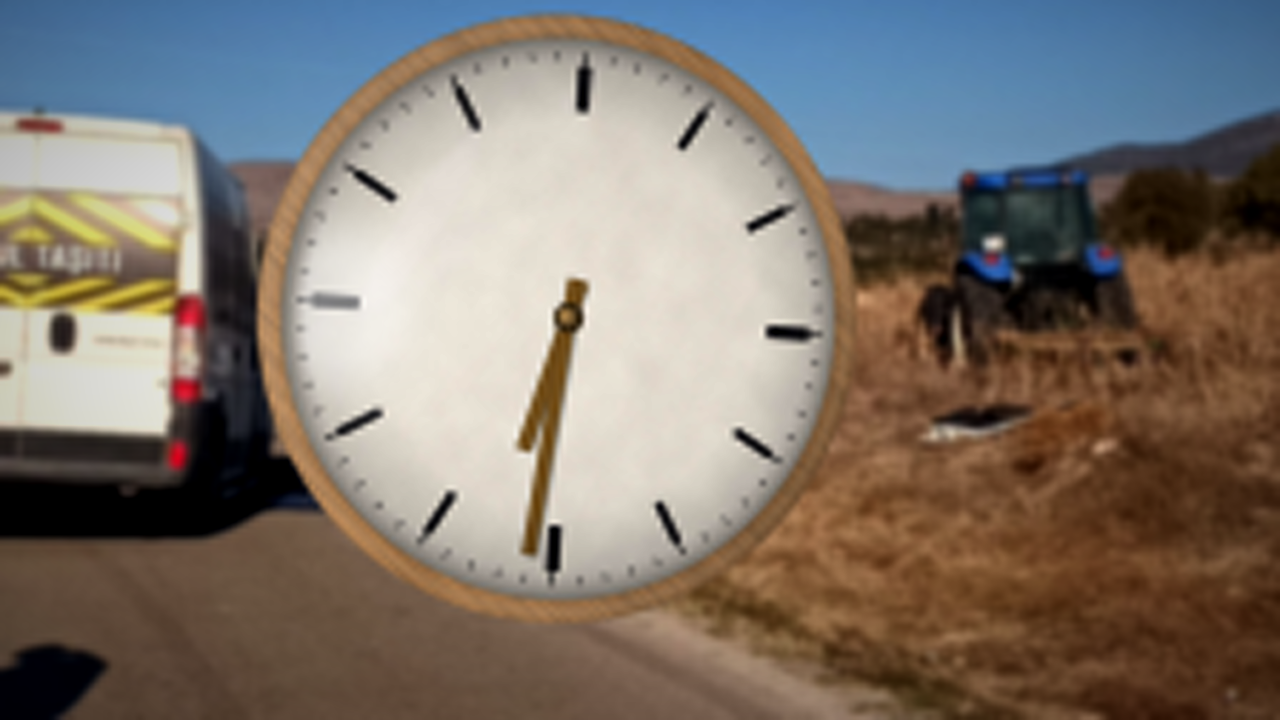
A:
6,31
